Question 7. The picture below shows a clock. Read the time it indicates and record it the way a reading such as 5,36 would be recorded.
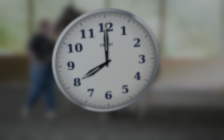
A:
8,00
